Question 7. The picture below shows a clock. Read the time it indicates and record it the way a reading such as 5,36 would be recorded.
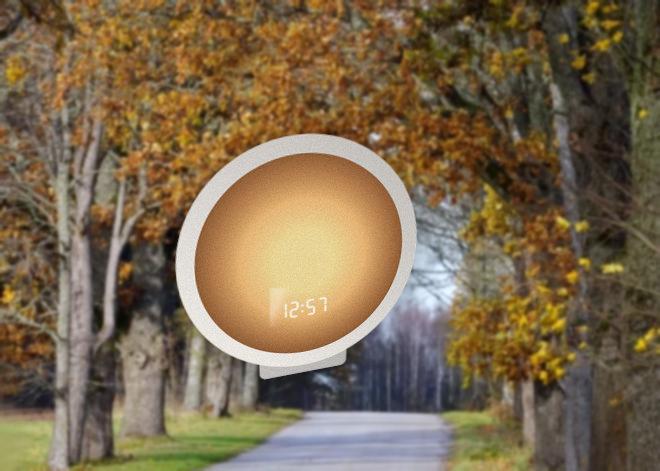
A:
12,57
